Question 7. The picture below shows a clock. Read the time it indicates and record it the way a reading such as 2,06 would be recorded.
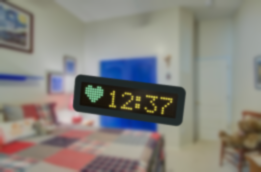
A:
12,37
